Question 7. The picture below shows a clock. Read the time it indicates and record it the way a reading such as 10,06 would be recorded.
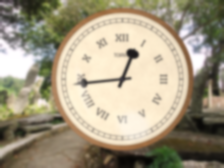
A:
12,44
